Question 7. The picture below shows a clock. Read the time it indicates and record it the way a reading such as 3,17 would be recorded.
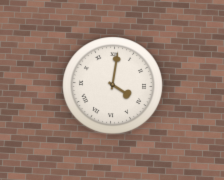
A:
4,01
